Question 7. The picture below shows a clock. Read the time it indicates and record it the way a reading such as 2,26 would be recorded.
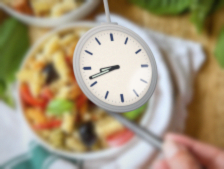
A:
8,42
